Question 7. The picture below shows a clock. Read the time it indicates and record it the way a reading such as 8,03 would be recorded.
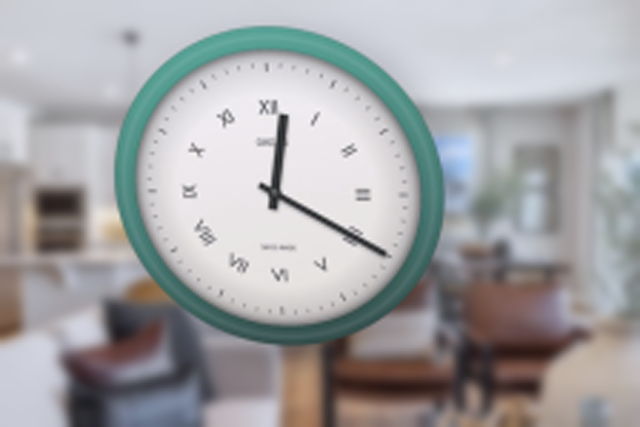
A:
12,20
